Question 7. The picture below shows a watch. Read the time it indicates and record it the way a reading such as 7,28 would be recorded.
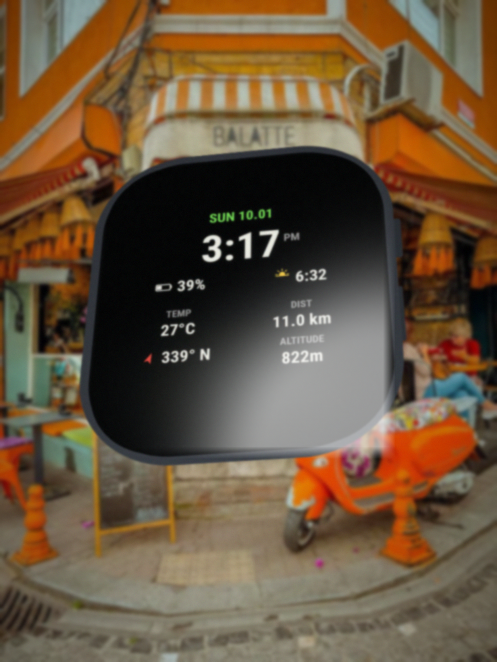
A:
3,17
